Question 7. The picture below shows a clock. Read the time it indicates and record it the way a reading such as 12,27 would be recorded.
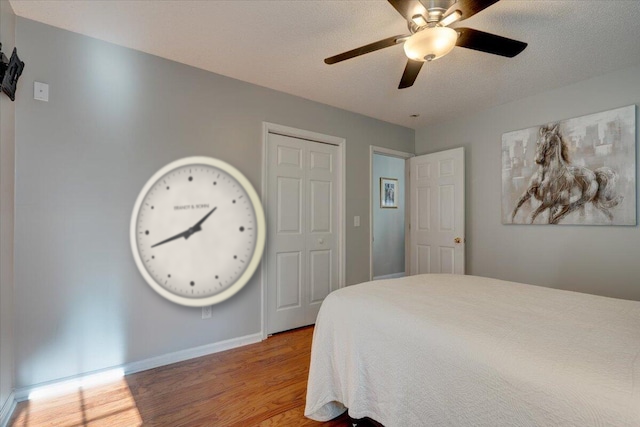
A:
1,42
